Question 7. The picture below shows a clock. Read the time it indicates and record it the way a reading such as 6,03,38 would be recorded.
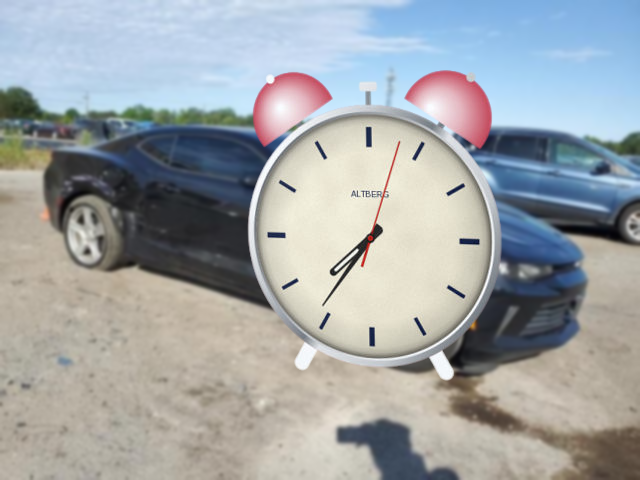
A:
7,36,03
